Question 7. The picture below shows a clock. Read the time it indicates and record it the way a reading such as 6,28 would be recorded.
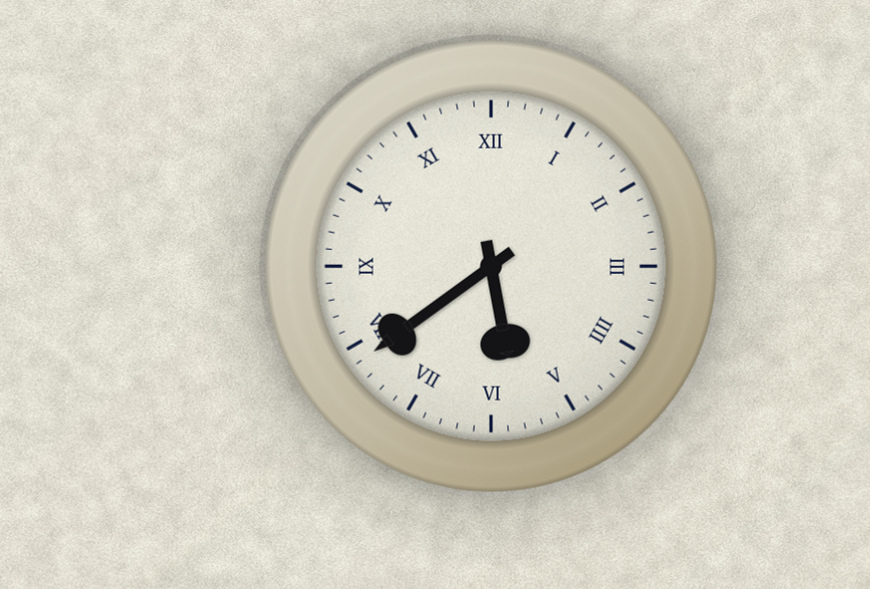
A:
5,39
